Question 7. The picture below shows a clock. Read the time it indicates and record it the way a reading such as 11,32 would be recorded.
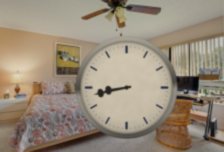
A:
8,43
